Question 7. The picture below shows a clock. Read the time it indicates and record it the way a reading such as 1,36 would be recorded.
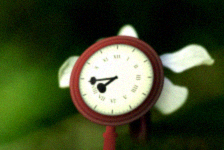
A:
7,44
